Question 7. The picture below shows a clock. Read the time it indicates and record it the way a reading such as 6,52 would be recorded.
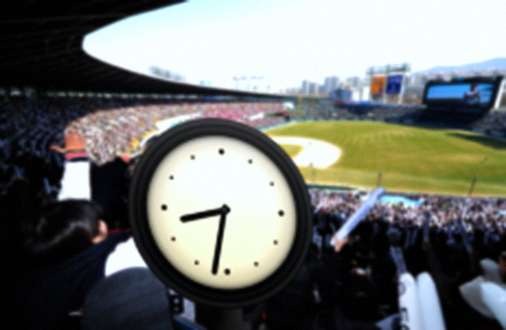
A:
8,32
